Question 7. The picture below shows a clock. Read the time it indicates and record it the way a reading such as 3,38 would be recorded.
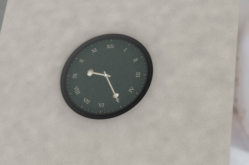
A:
9,25
